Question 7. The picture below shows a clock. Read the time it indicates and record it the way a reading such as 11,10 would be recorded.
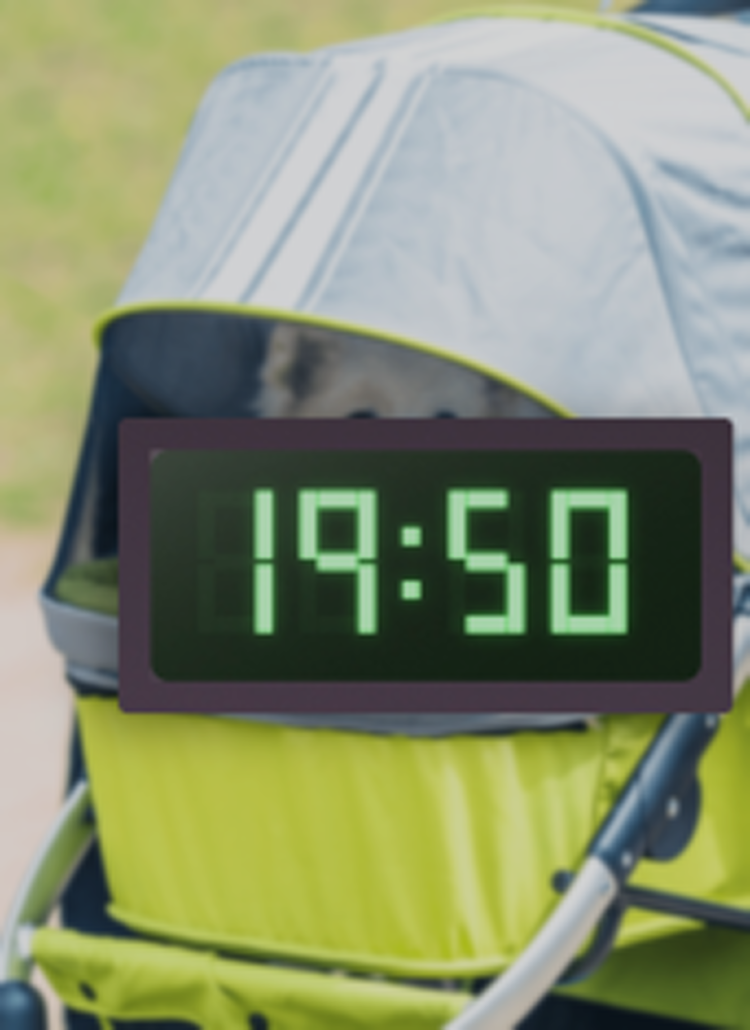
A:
19,50
